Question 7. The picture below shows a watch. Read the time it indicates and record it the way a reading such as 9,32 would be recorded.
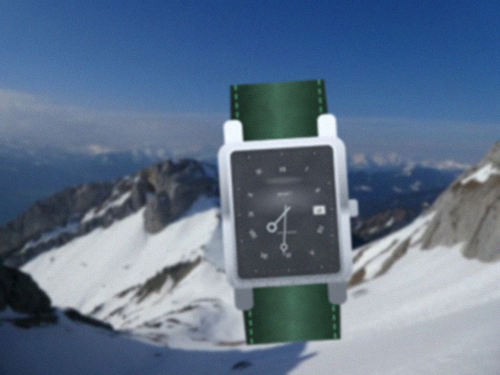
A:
7,31
